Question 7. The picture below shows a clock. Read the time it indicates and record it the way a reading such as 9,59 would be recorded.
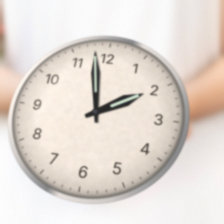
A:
1,58
